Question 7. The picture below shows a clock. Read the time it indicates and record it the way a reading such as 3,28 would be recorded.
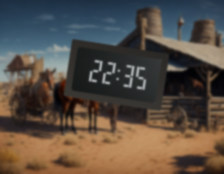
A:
22,35
